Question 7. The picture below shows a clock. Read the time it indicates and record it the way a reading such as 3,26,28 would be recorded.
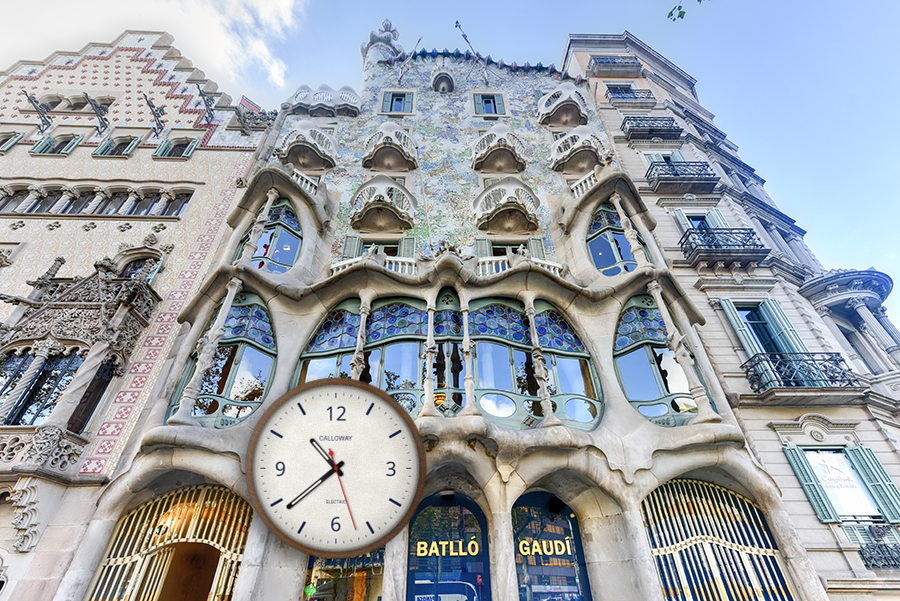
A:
10,38,27
